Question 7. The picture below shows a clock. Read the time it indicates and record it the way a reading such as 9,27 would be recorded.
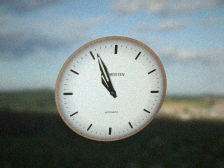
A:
10,56
